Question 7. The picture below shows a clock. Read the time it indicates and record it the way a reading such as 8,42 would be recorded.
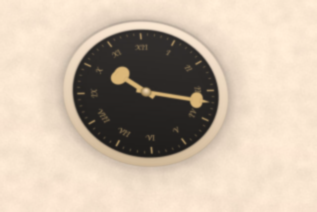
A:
10,17
